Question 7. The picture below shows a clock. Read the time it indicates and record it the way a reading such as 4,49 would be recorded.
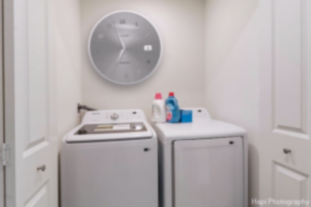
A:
6,57
